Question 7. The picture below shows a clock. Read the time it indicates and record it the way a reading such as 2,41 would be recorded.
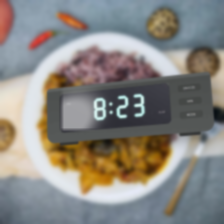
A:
8,23
